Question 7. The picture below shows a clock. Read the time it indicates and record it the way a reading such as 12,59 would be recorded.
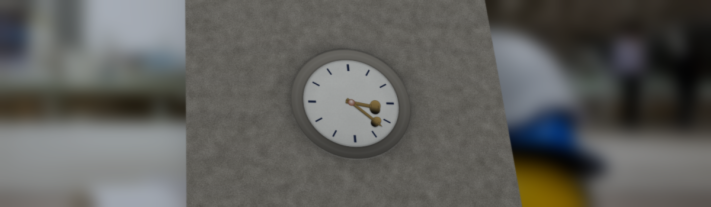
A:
3,22
